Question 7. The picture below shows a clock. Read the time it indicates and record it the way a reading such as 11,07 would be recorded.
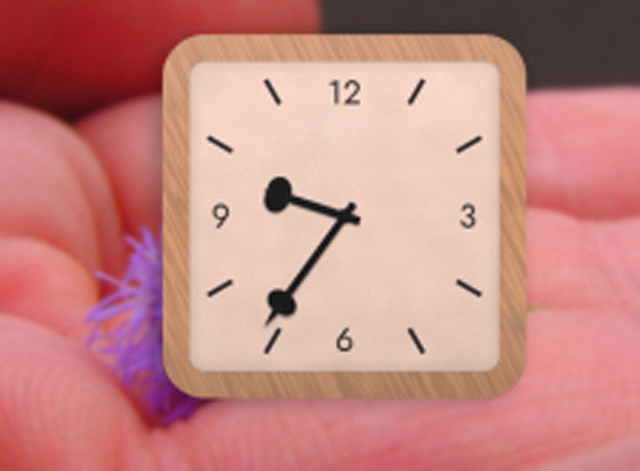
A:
9,36
